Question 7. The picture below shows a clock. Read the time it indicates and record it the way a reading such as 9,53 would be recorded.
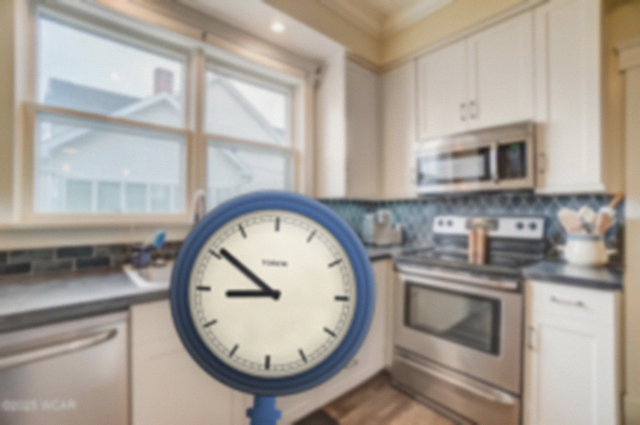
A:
8,51
